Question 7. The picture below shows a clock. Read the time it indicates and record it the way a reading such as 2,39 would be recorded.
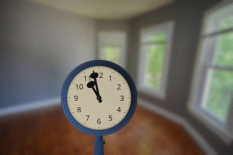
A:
10,58
